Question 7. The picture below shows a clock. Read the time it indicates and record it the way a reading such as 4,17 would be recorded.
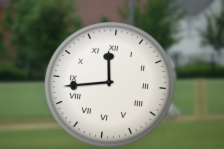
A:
11,43
